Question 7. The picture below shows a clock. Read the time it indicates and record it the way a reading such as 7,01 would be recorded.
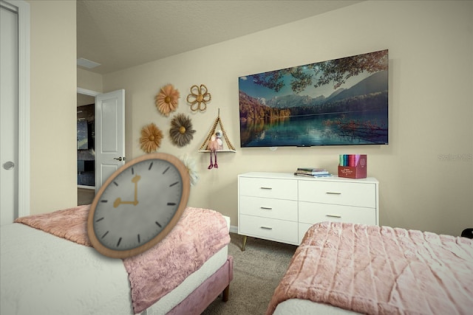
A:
8,56
